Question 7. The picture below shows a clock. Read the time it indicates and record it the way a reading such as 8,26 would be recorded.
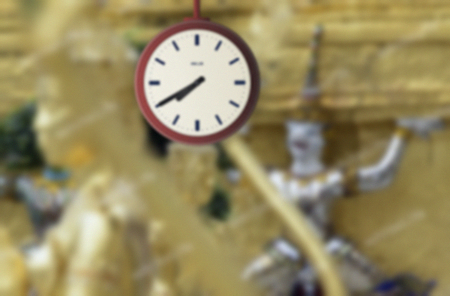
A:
7,40
